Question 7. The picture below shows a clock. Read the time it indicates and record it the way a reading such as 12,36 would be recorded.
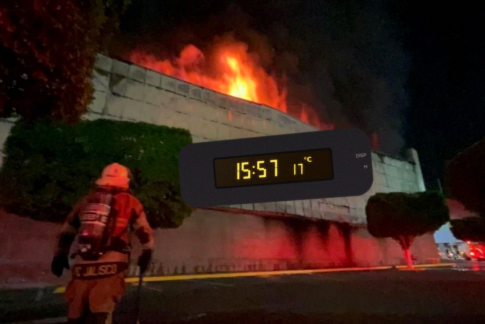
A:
15,57
